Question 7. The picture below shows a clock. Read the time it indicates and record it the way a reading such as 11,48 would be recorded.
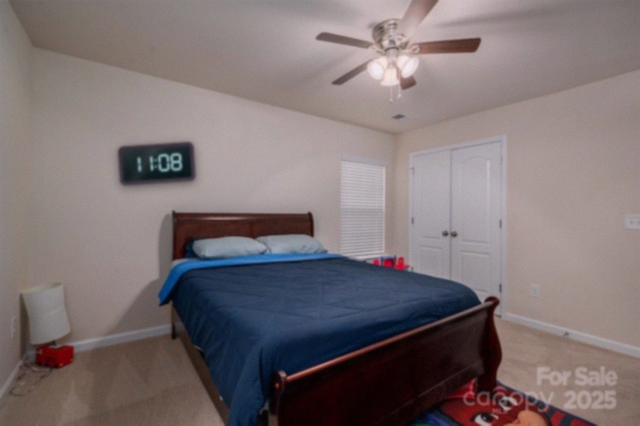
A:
11,08
